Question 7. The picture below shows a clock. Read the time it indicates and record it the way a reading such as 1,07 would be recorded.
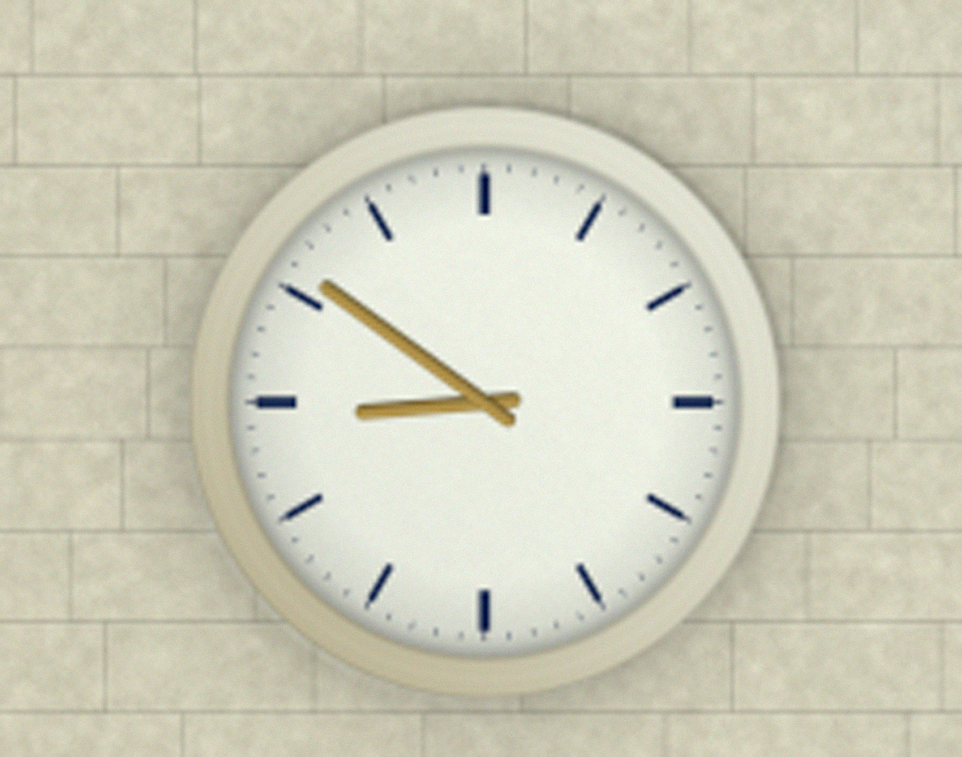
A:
8,51
